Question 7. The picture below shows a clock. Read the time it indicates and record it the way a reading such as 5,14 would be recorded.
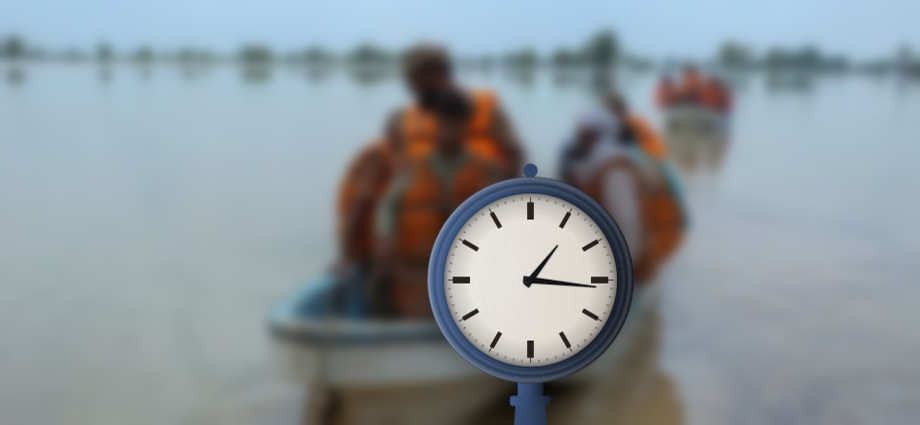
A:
1,16
